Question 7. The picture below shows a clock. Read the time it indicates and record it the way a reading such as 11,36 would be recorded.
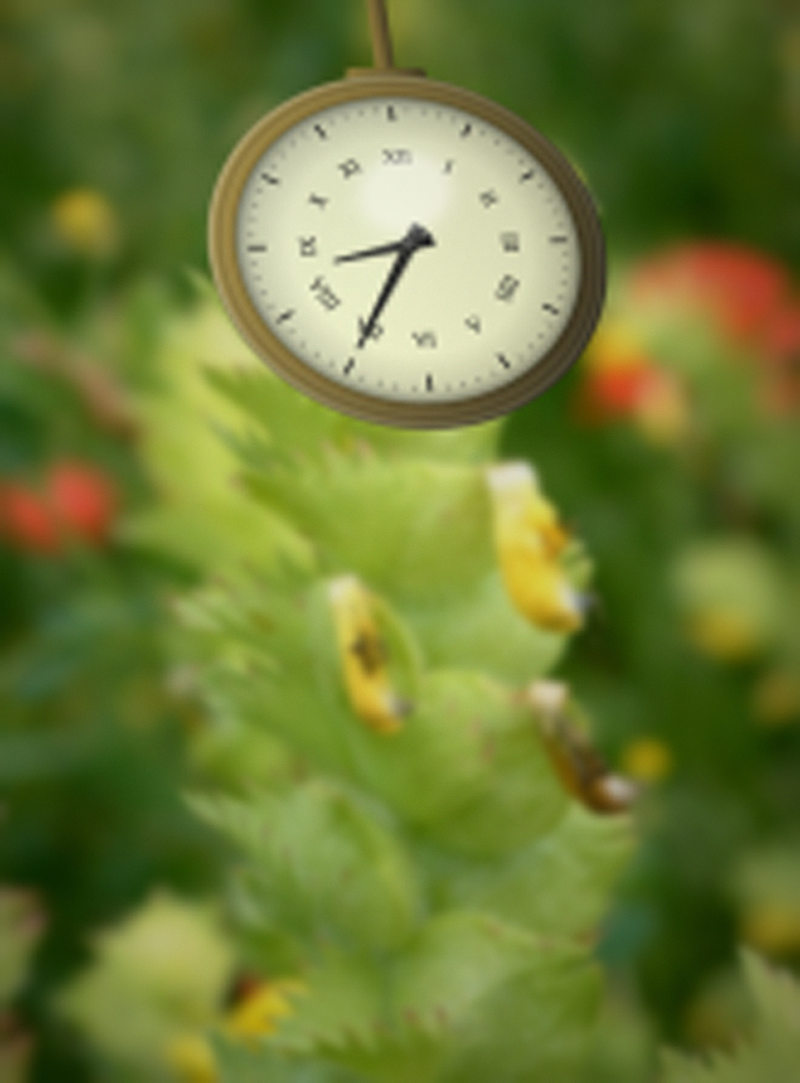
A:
8,35
